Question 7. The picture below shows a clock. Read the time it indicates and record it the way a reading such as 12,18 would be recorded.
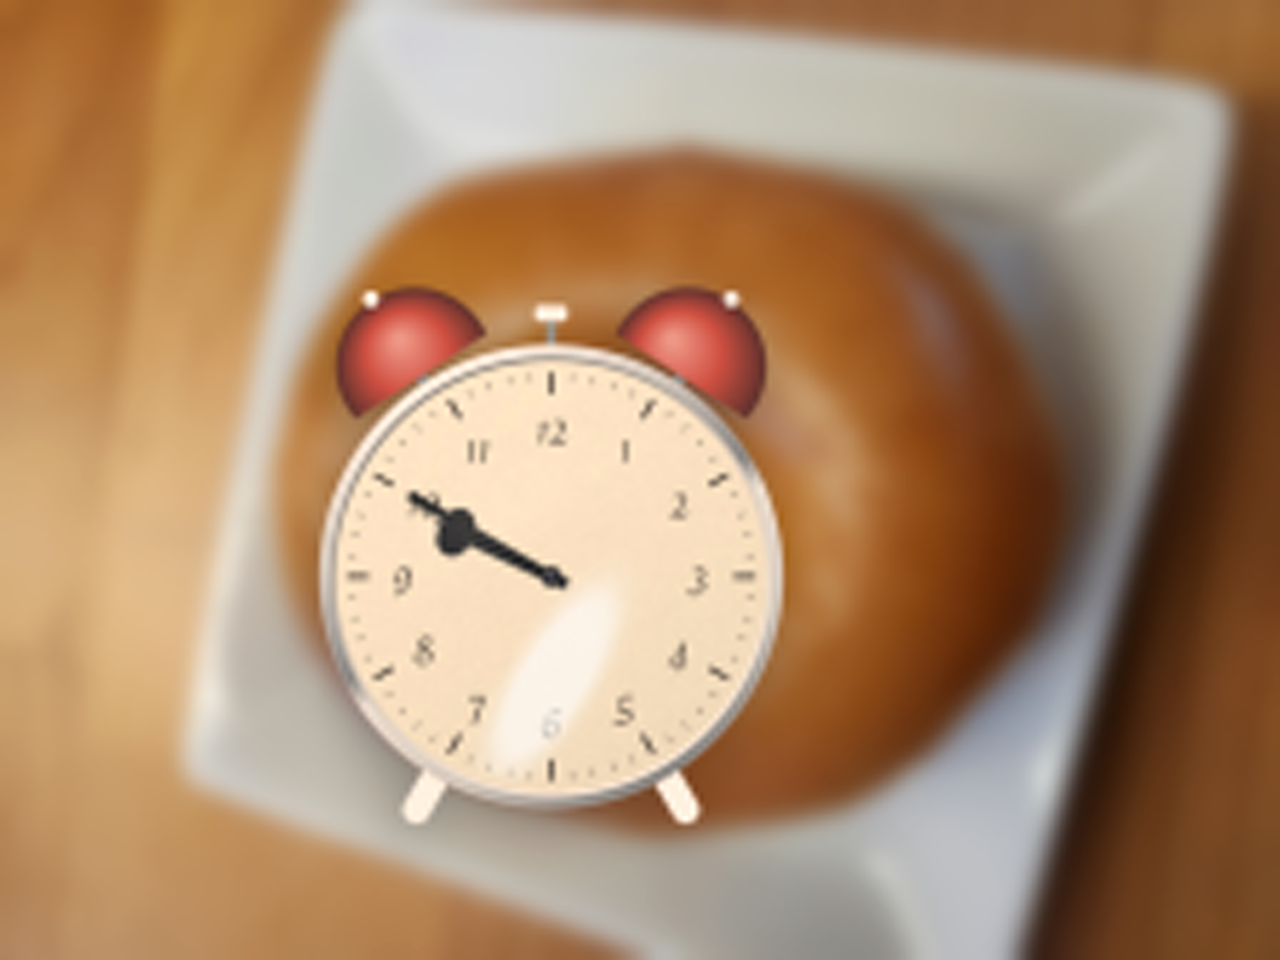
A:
9,50
